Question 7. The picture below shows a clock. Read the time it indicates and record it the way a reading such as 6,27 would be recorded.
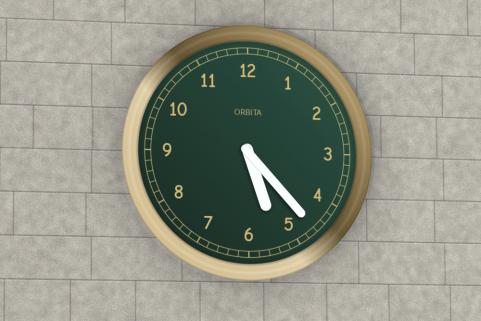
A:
5,23
